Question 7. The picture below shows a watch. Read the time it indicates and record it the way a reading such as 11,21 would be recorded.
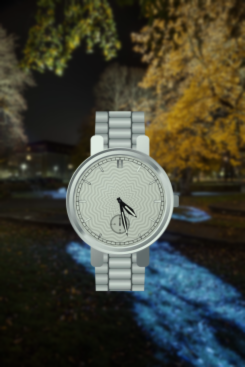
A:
4,28
